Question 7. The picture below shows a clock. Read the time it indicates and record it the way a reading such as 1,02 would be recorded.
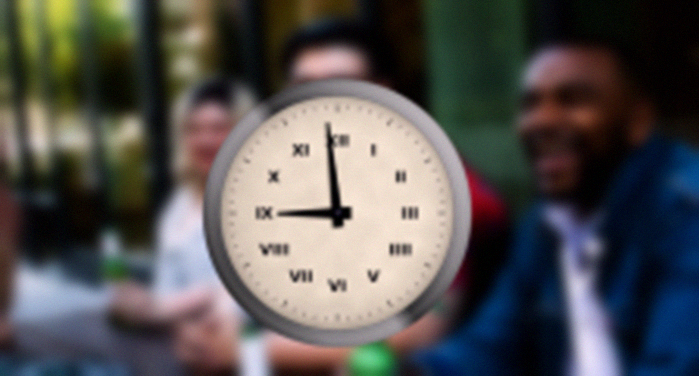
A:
8,59
